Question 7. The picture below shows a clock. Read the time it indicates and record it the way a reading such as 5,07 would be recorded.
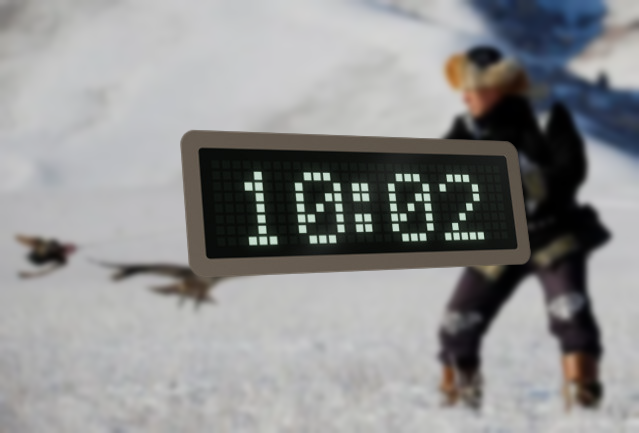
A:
10,02
